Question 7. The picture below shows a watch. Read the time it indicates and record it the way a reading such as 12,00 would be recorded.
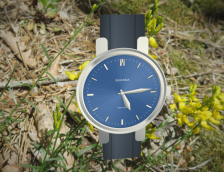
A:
5,14
